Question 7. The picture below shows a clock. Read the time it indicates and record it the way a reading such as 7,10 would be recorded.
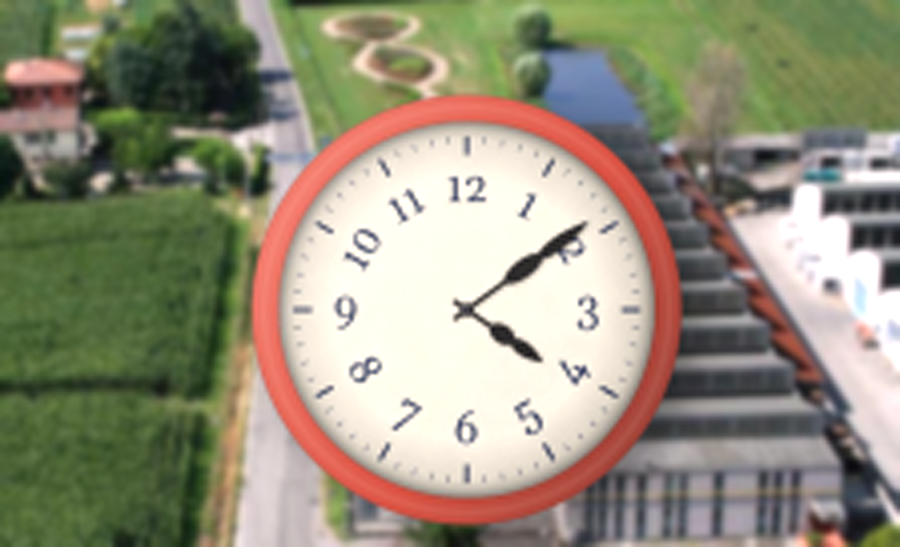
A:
4,09
